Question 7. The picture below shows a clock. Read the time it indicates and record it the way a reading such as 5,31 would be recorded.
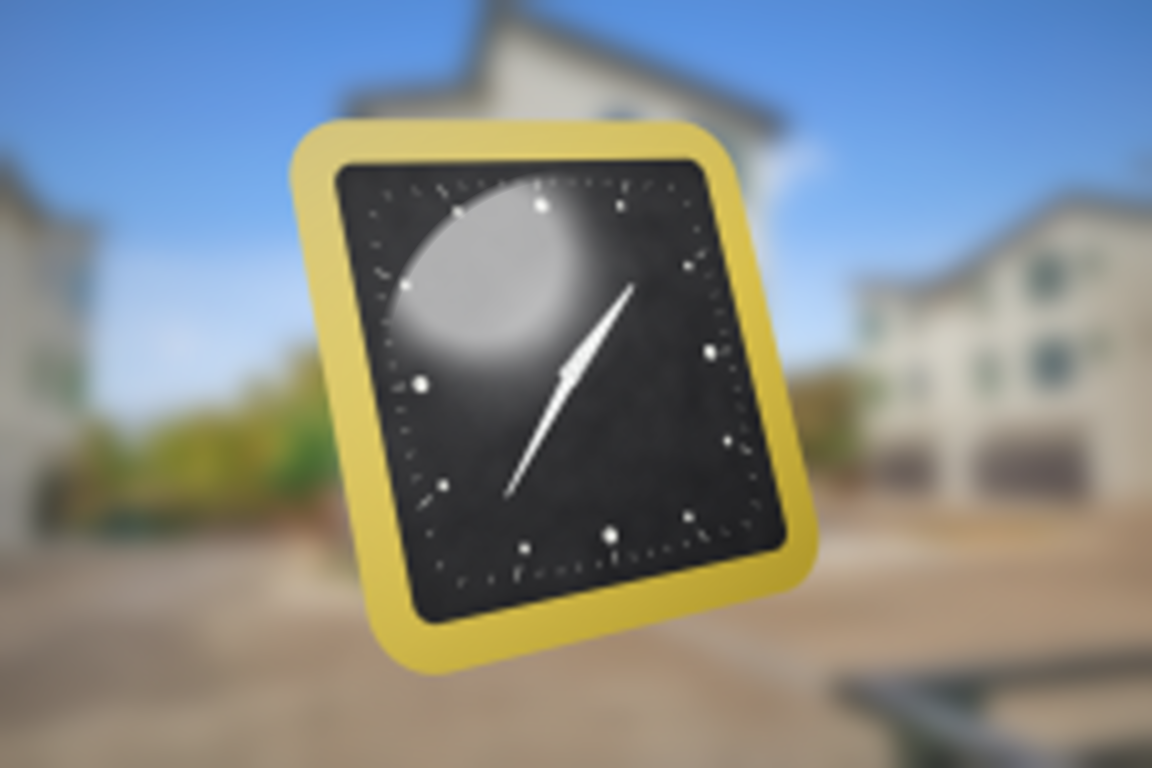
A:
1,37
